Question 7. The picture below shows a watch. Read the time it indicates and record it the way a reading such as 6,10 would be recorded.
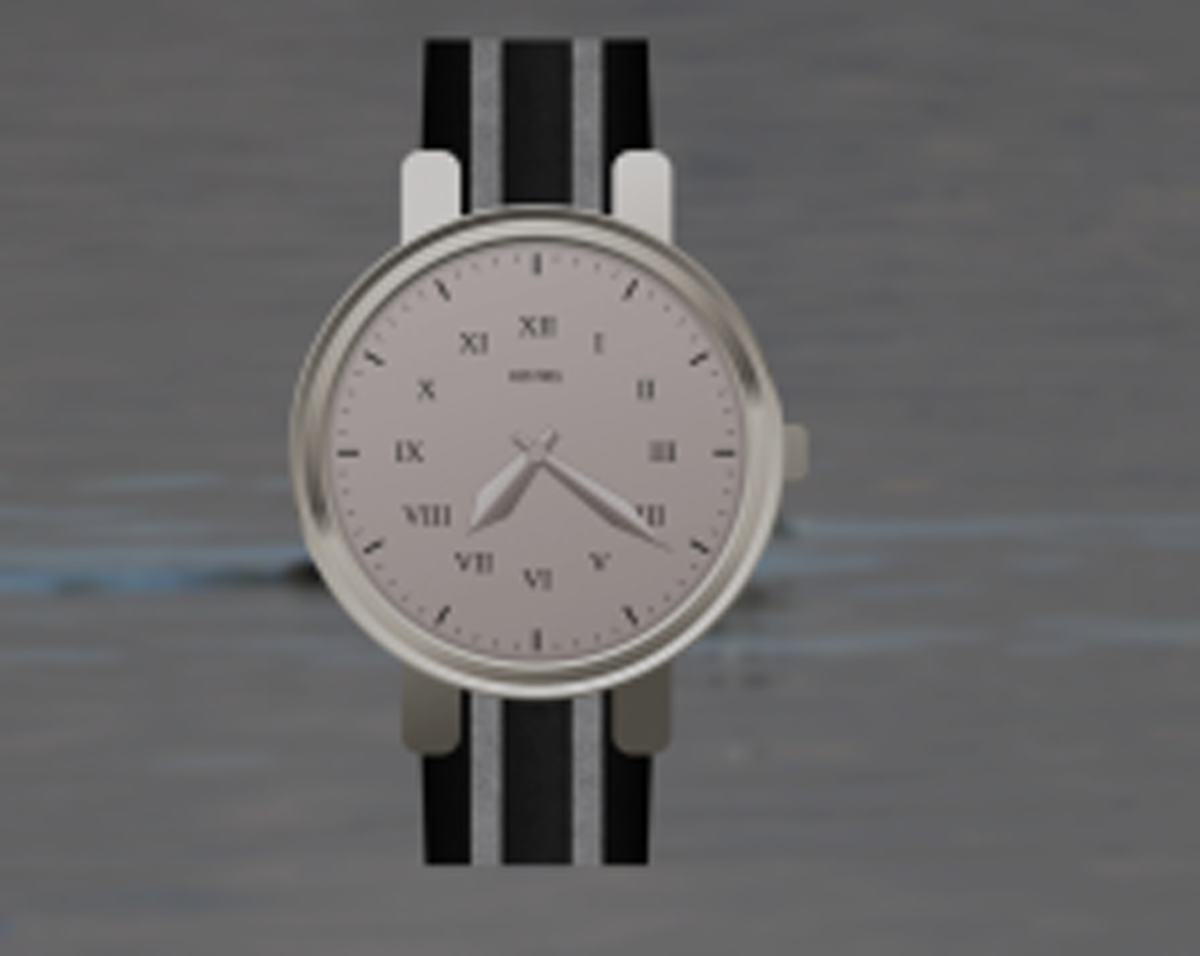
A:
7,21
